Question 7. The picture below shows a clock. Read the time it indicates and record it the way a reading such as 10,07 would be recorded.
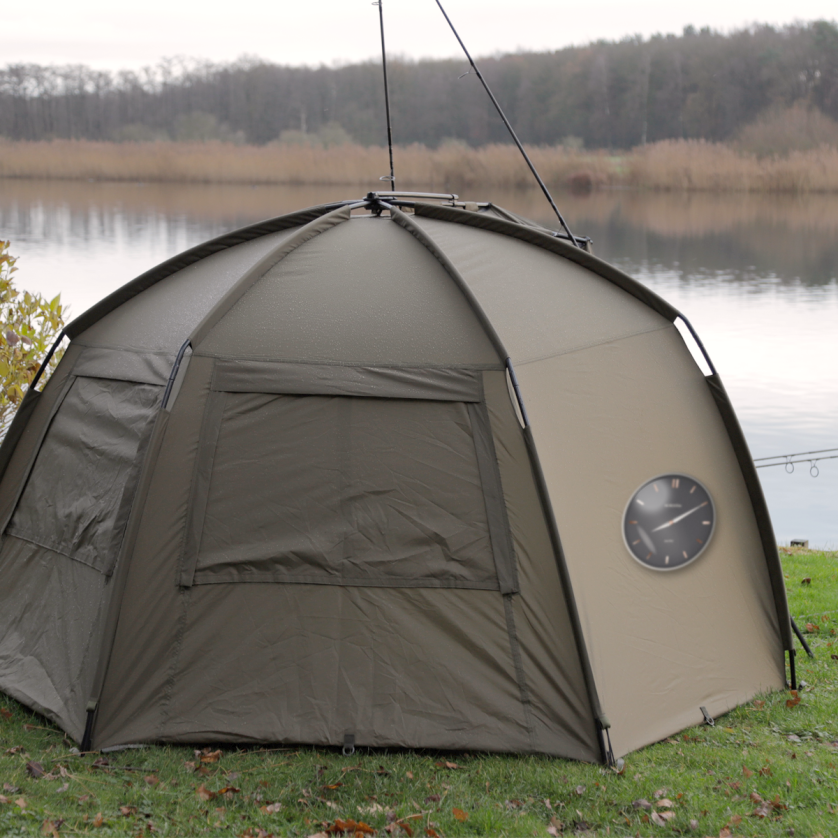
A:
8,10
